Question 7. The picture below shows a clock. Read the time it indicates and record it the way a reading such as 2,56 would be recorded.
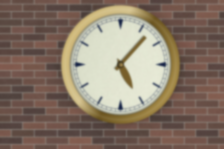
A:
5,07
